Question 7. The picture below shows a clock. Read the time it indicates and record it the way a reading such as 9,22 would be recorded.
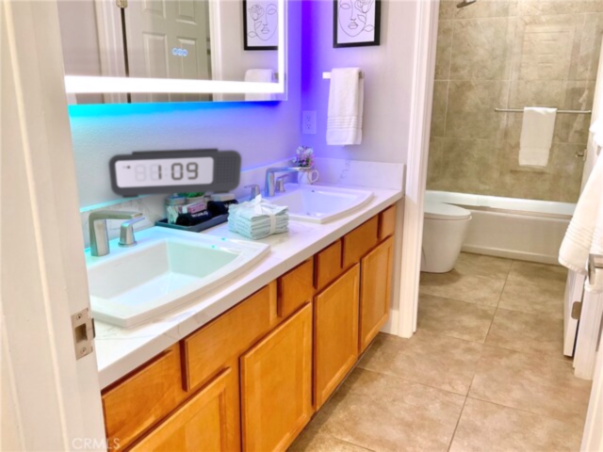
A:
1,09
